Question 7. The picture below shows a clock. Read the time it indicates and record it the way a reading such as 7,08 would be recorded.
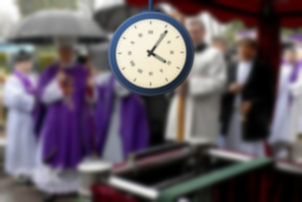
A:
4,06
